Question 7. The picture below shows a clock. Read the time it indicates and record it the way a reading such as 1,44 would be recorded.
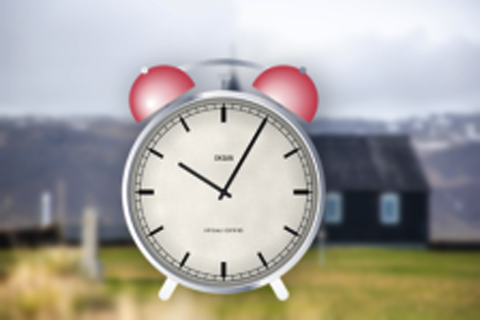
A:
10,05
